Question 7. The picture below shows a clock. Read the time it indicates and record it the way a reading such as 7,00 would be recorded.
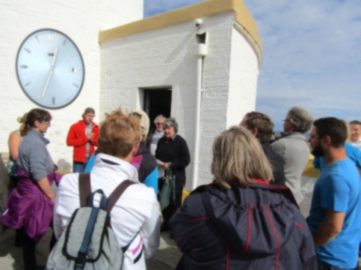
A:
12,34
